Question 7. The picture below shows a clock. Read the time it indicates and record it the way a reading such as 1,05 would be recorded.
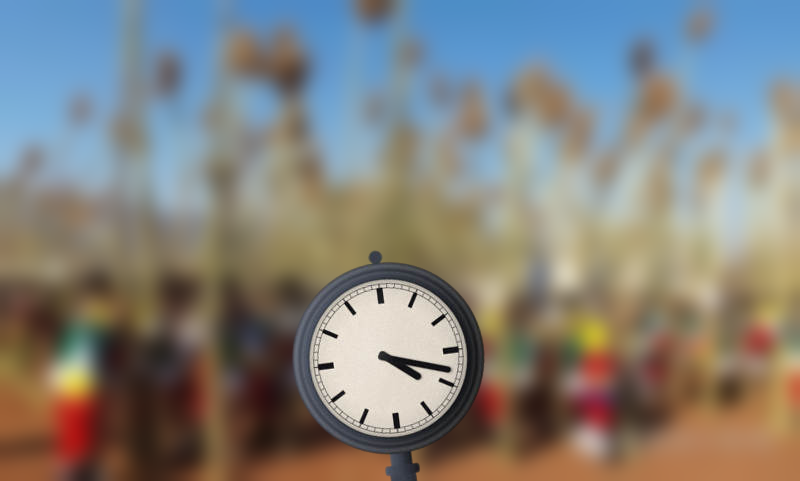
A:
4,18
